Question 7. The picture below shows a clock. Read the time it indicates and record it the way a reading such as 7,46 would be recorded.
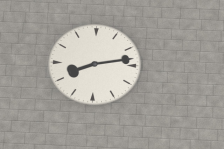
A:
8,13
